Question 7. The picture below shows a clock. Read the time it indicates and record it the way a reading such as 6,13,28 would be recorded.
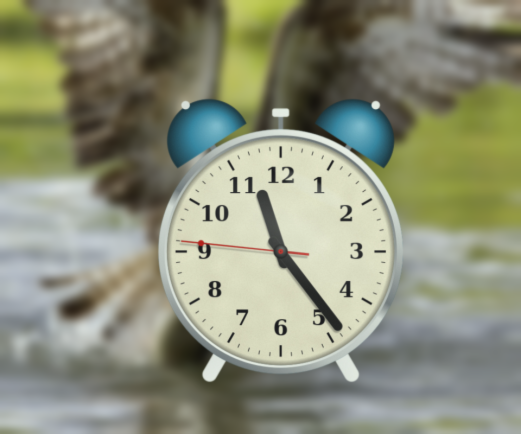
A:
11,23,46
